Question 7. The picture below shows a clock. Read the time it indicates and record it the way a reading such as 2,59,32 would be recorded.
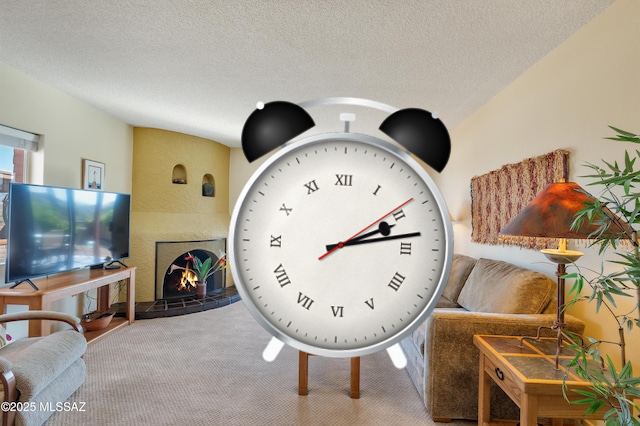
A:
2,13,09
